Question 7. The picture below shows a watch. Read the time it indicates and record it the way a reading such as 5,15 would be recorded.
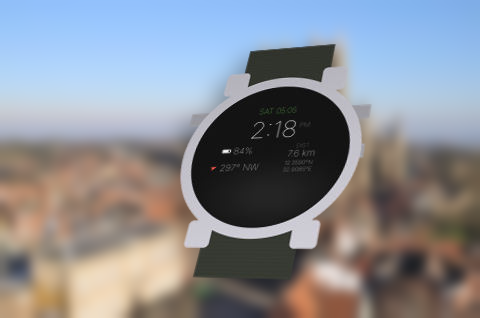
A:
2,18
